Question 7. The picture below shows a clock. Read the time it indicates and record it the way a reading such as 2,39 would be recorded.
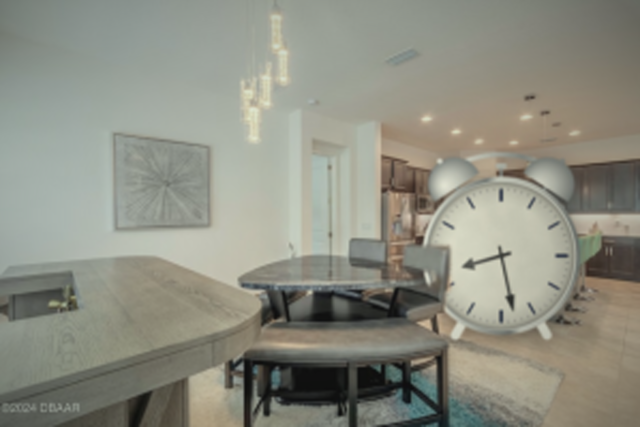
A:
8,28
